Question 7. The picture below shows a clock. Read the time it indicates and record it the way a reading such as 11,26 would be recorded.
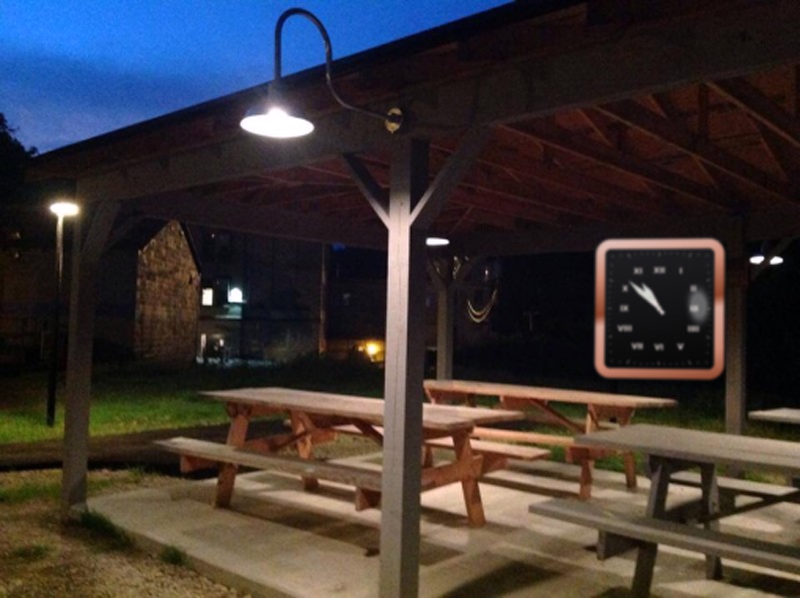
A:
10,52
